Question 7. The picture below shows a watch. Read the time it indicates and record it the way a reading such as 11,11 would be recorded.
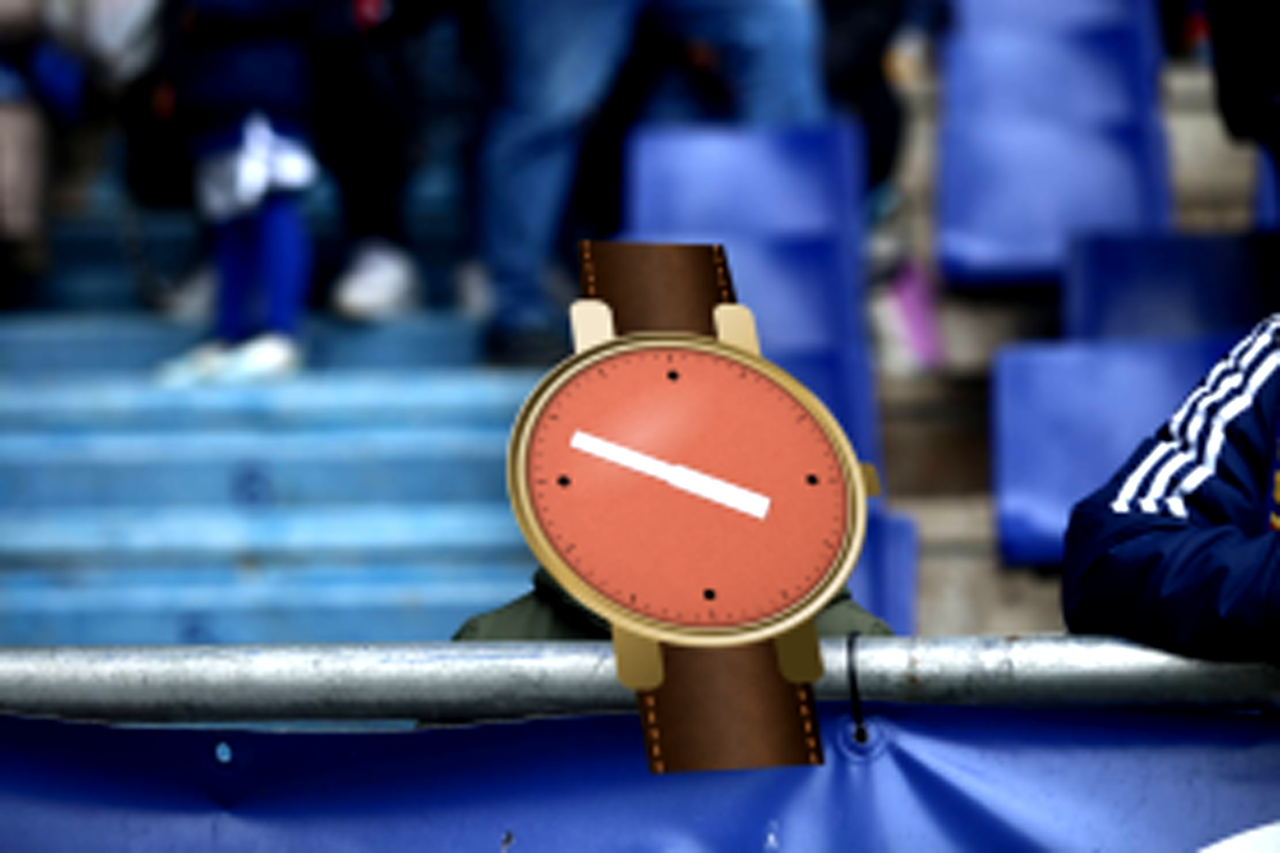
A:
3,49
